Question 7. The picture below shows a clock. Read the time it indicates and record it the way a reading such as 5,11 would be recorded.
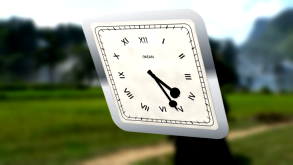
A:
4,26
